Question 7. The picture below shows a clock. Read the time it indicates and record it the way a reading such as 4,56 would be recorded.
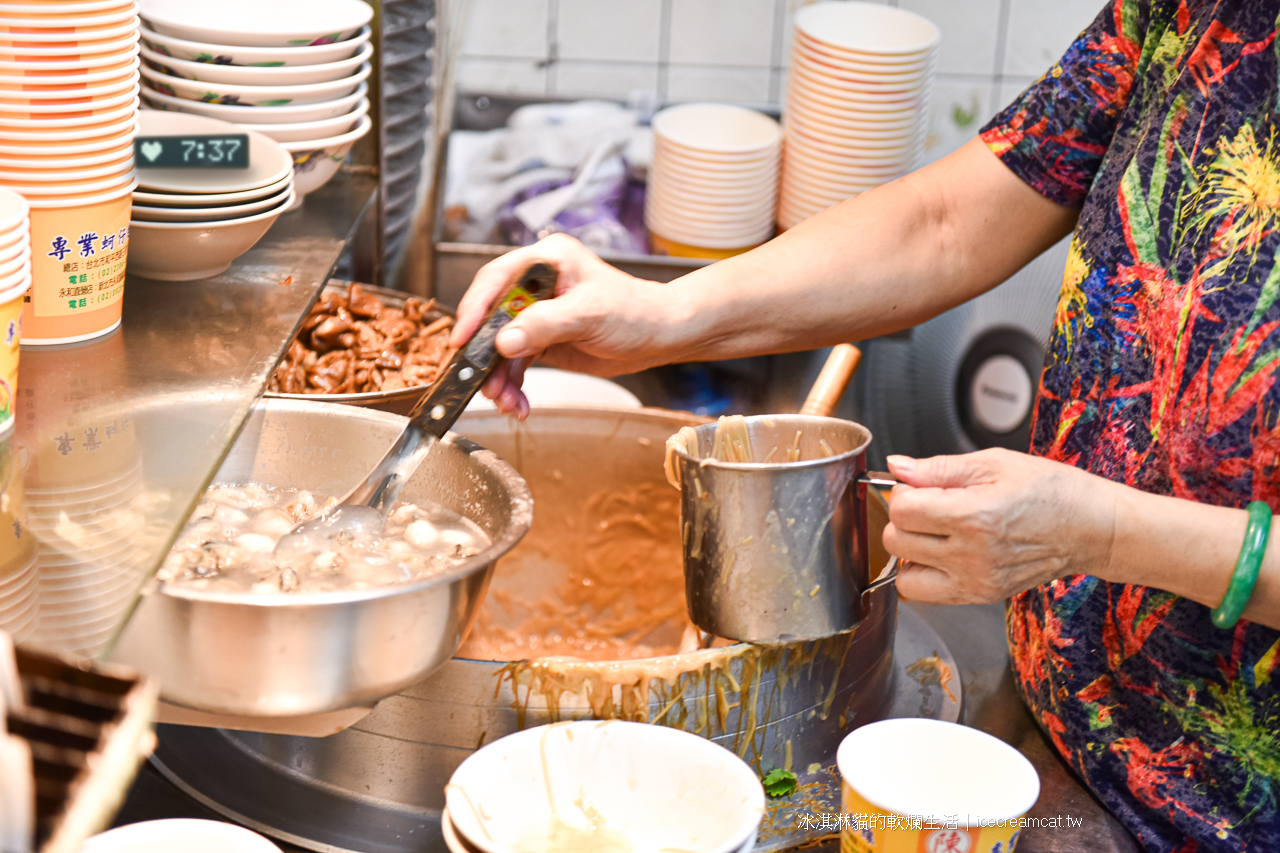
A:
7,37
